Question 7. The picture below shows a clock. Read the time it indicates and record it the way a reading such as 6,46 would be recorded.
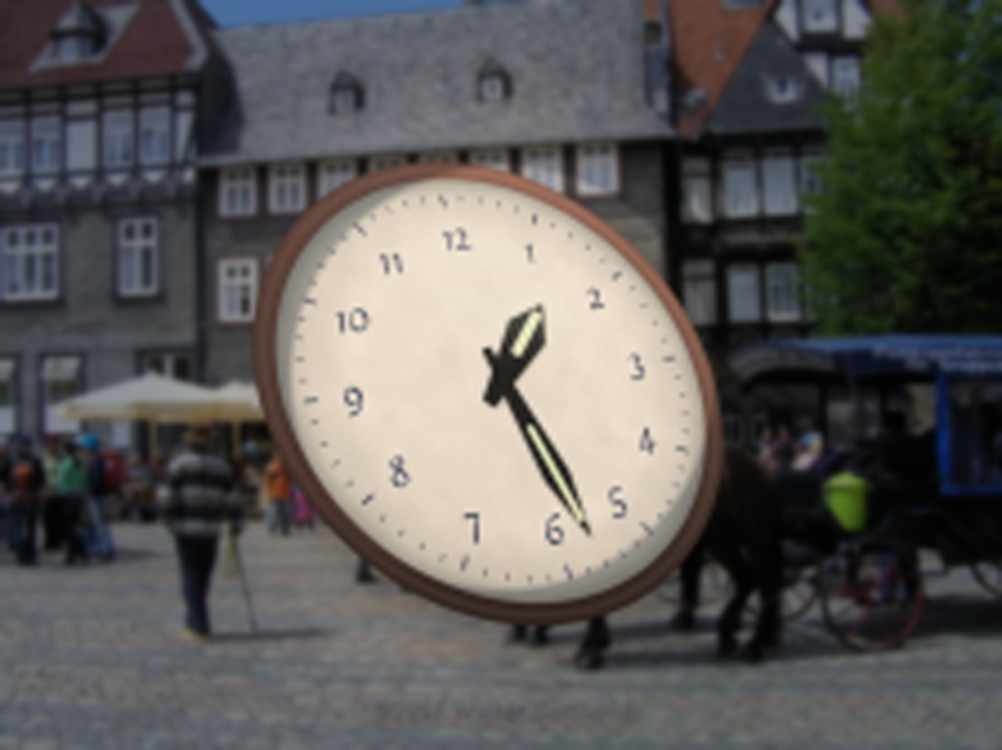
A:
1,28
